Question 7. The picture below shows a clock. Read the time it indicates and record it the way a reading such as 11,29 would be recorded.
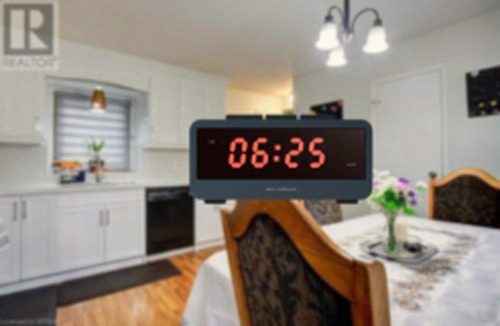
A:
6,25
